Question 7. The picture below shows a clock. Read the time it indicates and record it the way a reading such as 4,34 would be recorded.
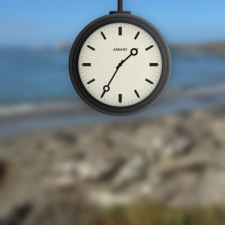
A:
1,35
